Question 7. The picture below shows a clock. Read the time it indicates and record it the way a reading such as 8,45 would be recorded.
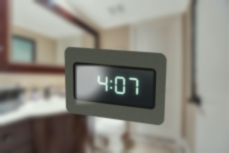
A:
4,07
